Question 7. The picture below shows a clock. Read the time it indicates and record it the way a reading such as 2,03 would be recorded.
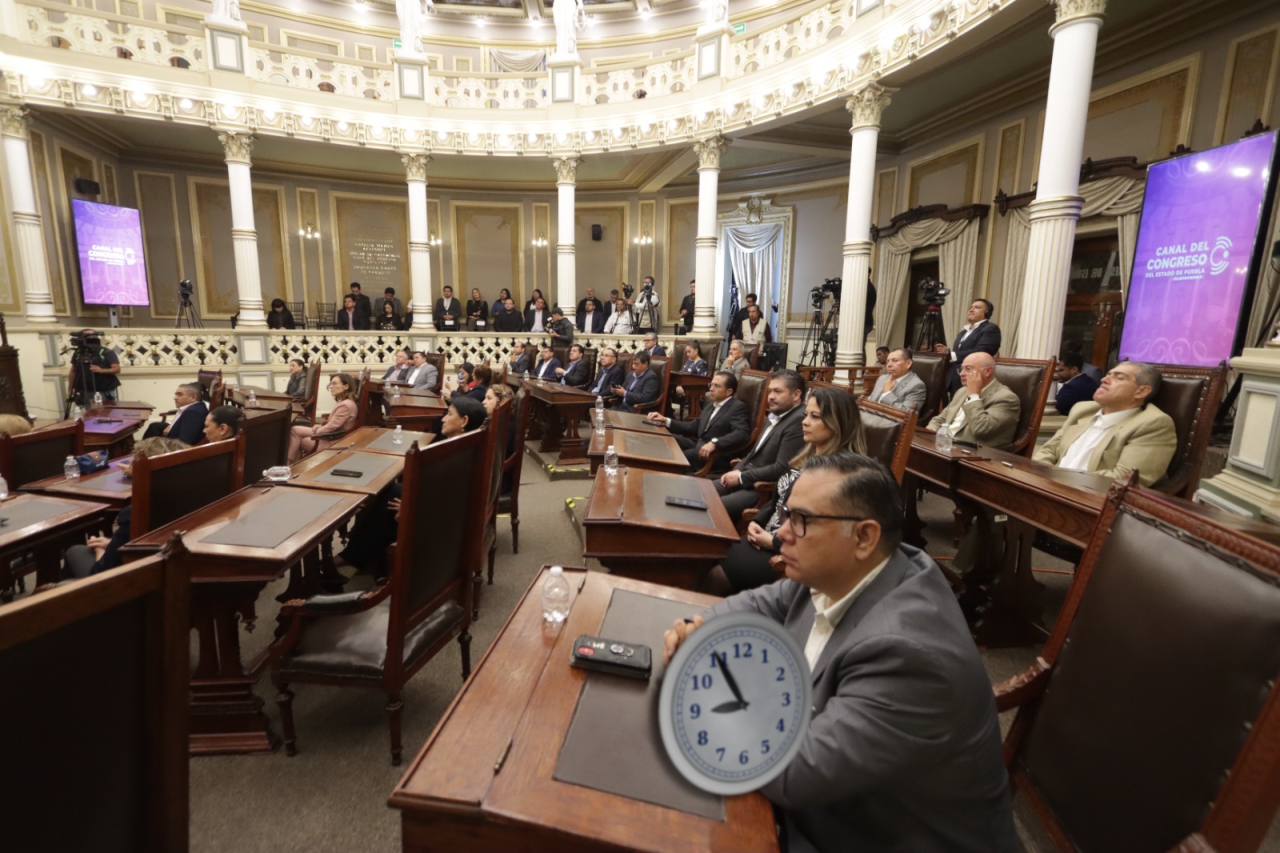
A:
8,55
